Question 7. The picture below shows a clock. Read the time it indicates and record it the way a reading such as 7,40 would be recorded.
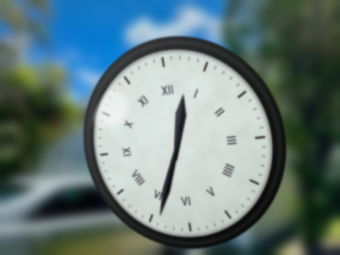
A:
12,34
